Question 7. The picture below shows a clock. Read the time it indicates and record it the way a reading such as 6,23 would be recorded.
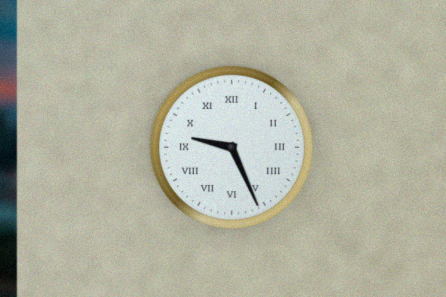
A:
9,26
